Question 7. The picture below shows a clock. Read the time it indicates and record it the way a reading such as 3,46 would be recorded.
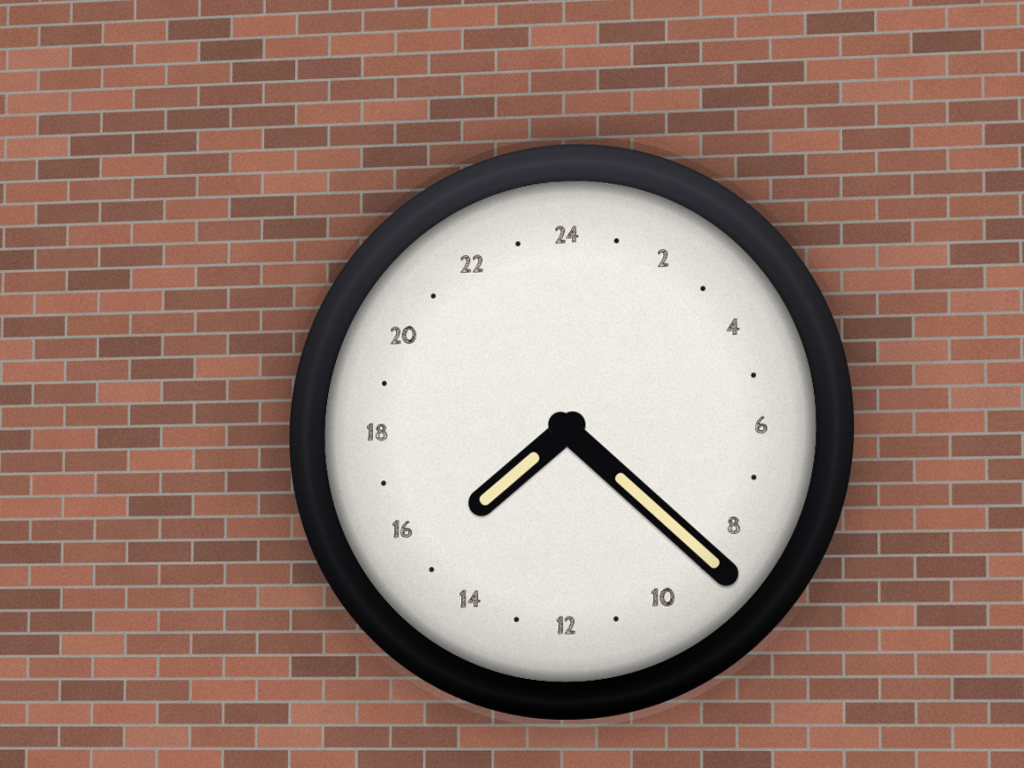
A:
15,22
